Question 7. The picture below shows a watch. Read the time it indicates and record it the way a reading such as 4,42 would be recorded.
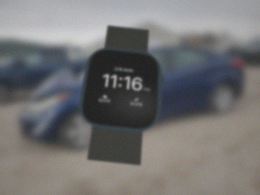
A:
11,16
